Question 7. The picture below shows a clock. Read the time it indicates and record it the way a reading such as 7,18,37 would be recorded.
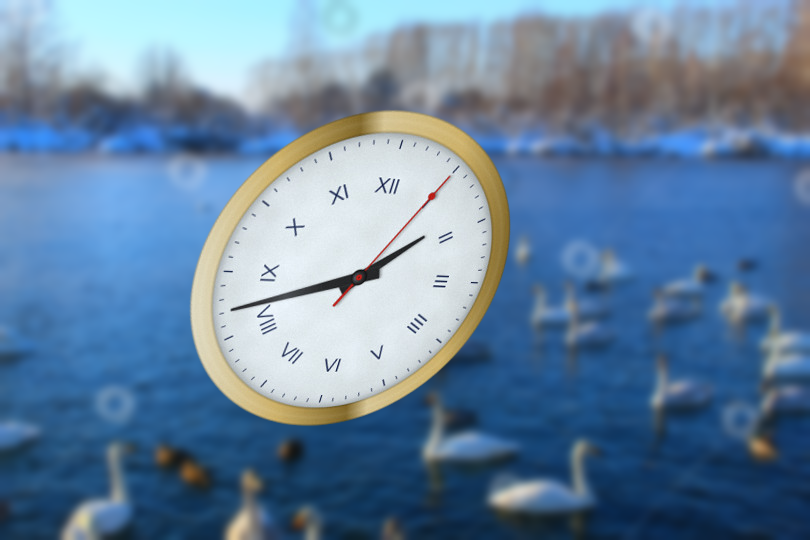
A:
1,42,05
